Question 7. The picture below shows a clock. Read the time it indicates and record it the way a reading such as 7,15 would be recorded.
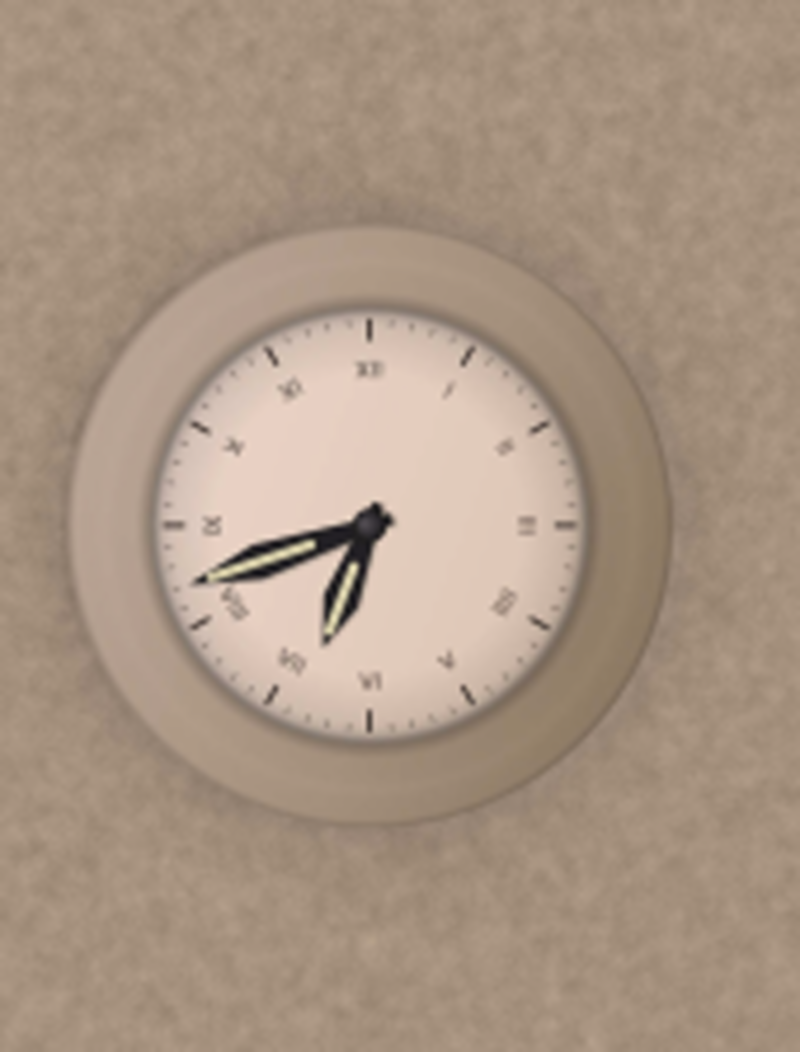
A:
6,42
